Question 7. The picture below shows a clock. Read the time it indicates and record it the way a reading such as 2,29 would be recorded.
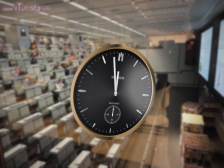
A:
11,58
